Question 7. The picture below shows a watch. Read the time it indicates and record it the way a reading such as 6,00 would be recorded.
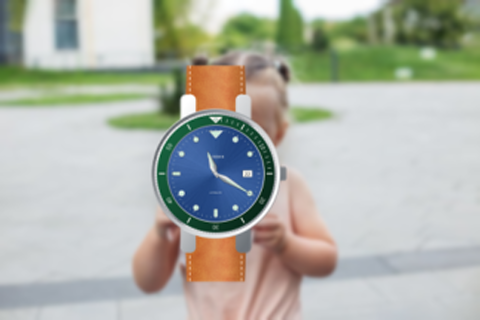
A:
11,20
